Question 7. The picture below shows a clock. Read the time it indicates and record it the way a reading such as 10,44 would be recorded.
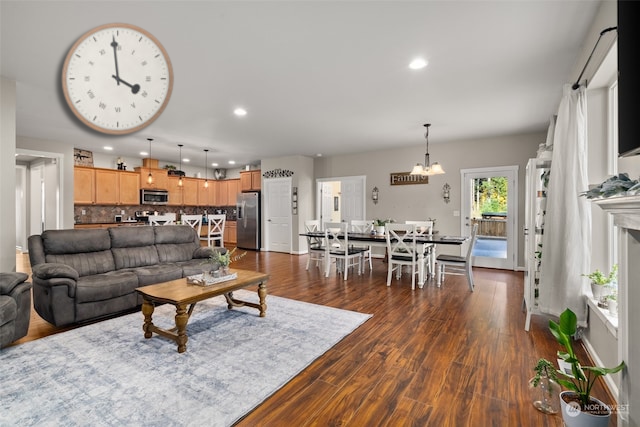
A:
3,59
